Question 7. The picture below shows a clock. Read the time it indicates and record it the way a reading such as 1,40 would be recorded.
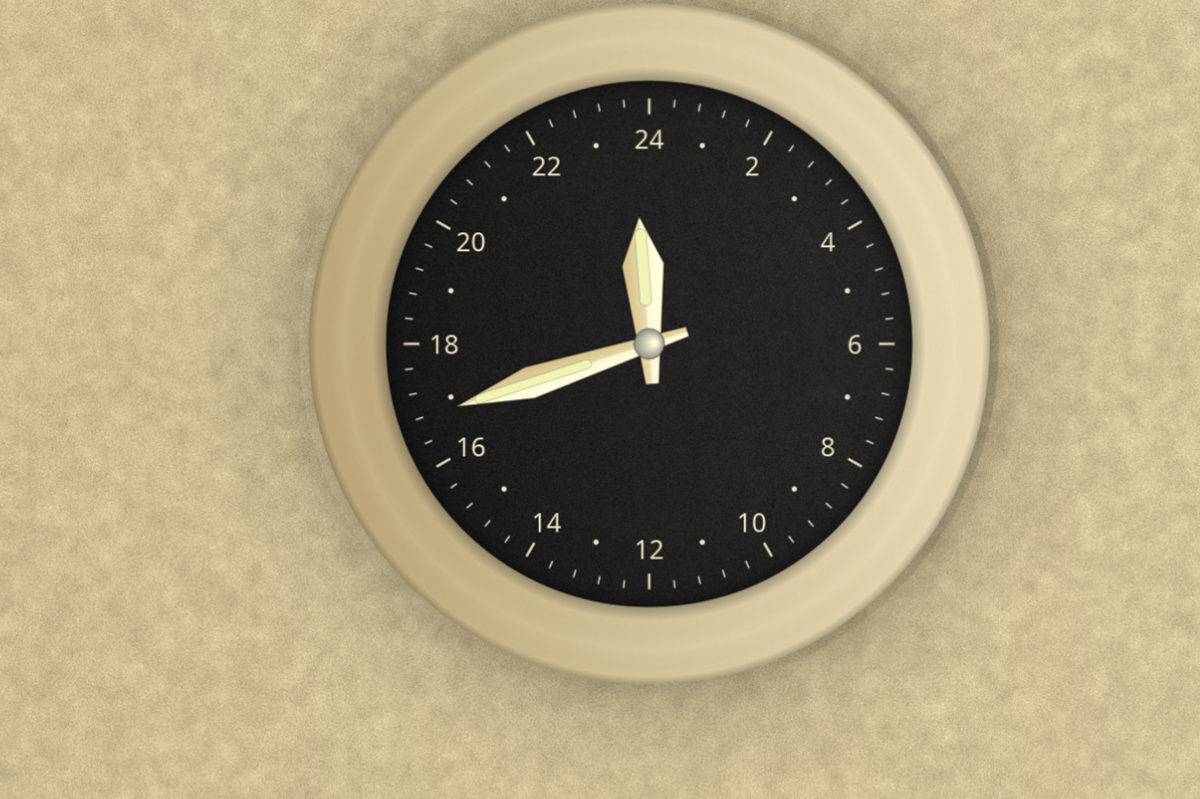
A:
23,42
